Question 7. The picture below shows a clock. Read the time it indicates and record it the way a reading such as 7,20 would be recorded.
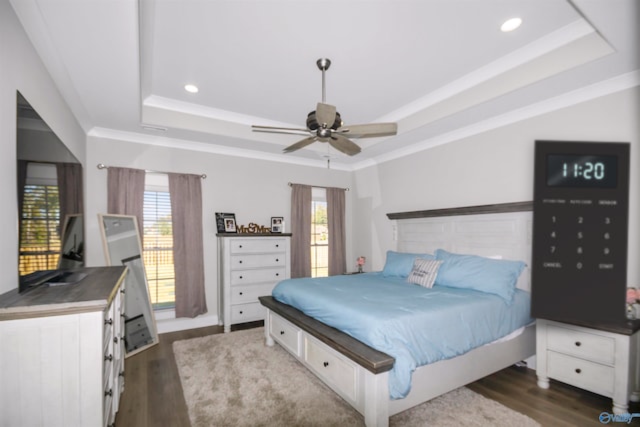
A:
11,20
